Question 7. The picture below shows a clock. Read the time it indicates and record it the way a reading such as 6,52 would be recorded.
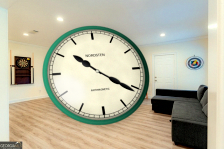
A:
10,21
